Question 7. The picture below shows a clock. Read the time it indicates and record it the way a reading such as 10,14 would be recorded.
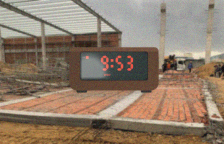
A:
9,53
